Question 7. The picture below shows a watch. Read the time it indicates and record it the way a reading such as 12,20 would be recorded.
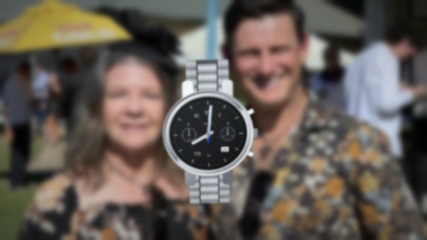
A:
8,01
